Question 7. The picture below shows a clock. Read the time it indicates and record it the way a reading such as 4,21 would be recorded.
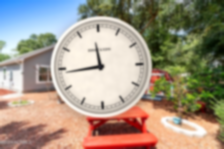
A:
11,44
